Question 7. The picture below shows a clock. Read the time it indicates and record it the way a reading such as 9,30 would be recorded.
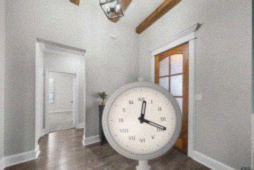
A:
12,19
